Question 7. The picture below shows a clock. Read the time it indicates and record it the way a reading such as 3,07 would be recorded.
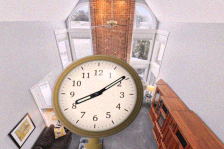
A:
8,09
